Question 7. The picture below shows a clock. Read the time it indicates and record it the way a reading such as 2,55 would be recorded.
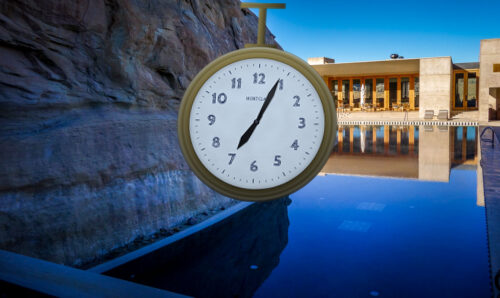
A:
7,04
